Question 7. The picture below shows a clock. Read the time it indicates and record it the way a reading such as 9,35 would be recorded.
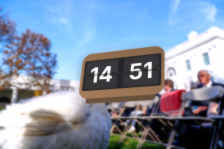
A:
14,51
